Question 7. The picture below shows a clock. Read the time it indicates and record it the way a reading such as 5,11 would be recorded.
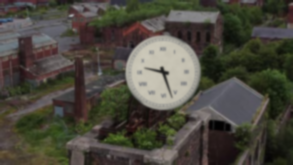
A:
9,27
